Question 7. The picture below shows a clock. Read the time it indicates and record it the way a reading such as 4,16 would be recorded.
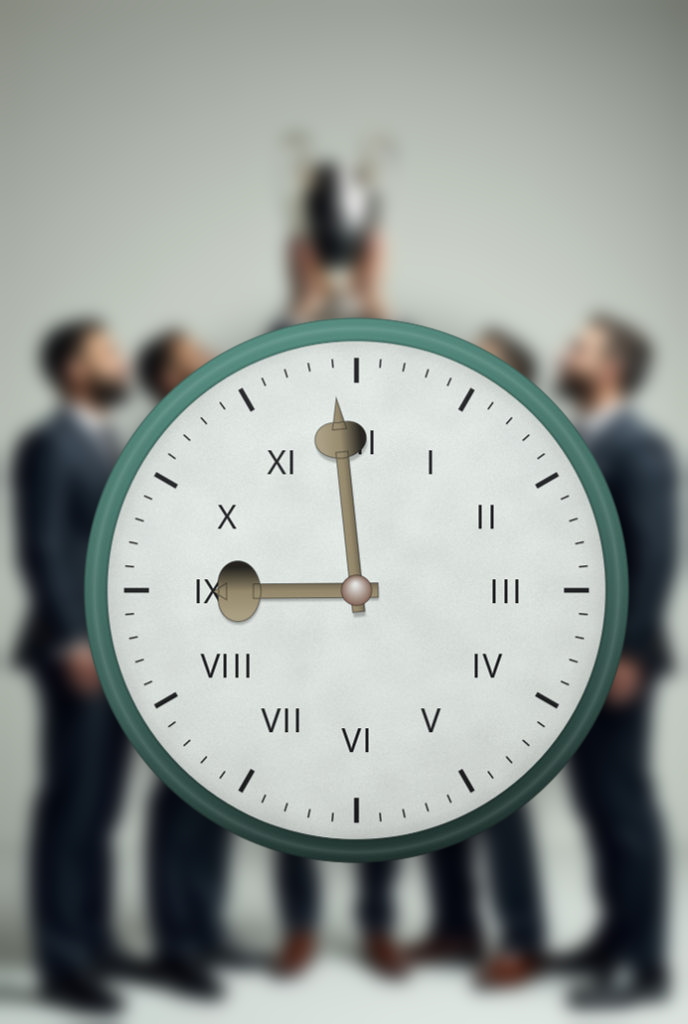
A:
8,59
